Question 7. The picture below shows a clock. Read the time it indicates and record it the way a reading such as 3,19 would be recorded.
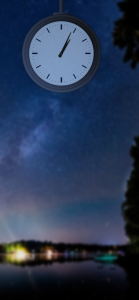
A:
1,04
